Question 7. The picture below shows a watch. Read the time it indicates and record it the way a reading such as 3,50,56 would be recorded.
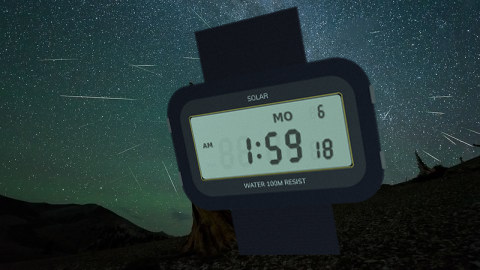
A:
1,59,18
